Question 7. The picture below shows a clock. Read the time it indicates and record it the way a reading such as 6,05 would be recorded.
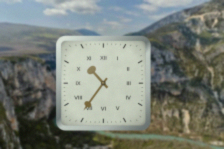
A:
10,36
